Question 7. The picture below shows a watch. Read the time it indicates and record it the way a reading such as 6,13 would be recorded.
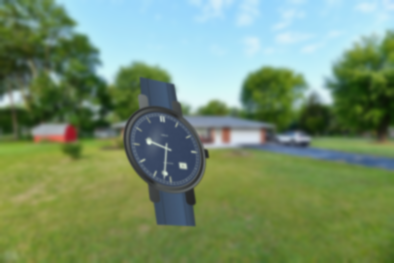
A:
9,32
